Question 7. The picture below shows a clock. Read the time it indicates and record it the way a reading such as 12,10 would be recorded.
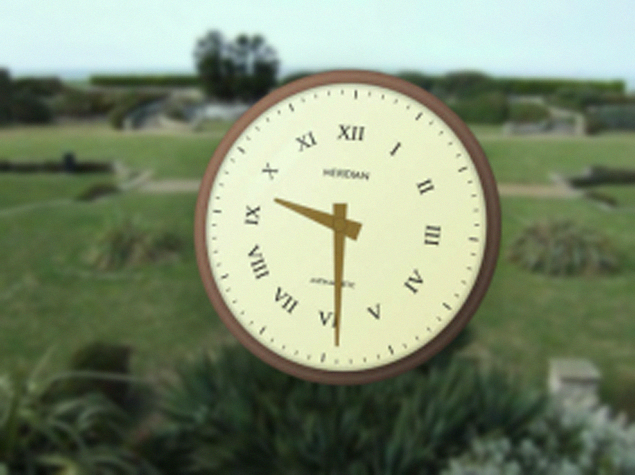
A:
9,29
